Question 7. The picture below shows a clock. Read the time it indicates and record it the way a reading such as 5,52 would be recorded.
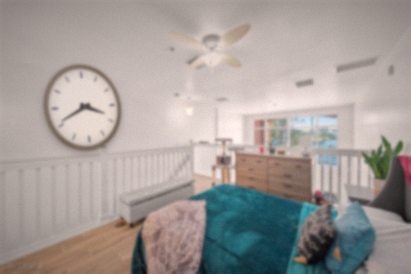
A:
3,41
